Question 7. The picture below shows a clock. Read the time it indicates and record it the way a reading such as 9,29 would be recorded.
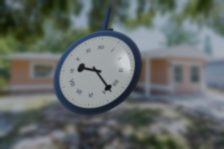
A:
9,23
